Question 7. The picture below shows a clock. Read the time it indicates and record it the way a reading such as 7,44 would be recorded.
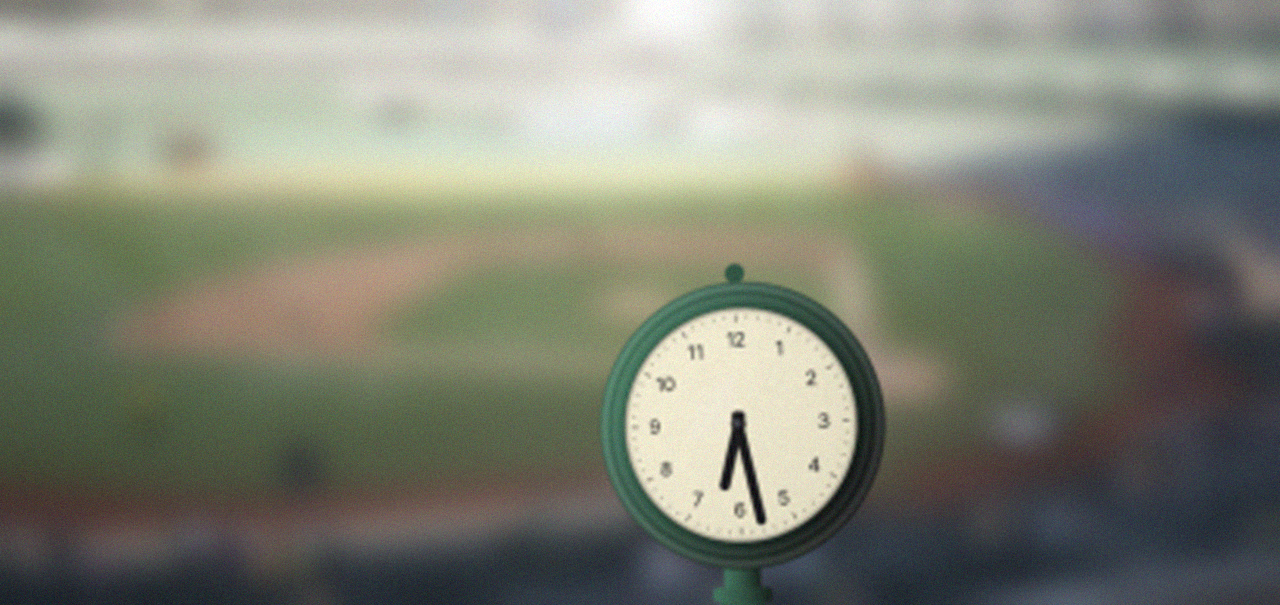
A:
6,28
